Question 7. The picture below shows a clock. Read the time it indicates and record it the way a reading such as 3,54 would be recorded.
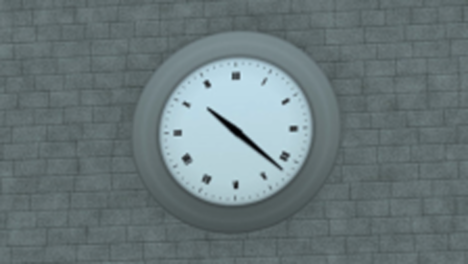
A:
10,22
